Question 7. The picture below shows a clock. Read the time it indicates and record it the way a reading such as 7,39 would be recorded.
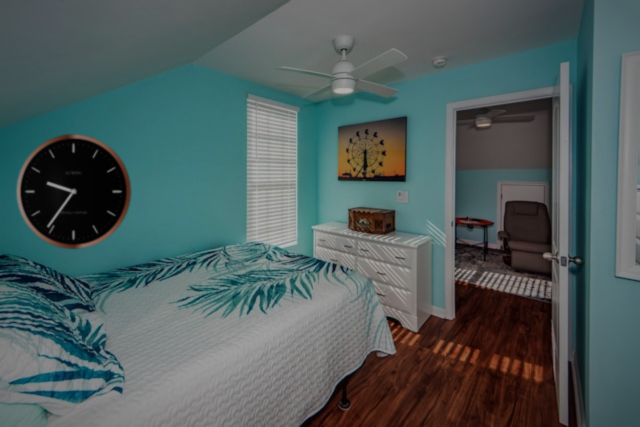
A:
9,36
